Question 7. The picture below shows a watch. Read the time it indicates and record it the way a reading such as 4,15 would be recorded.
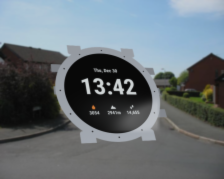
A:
13,42
